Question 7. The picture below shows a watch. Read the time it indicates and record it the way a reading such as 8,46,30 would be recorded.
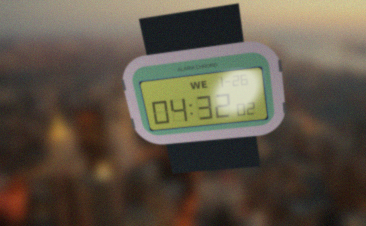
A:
4,32,02
